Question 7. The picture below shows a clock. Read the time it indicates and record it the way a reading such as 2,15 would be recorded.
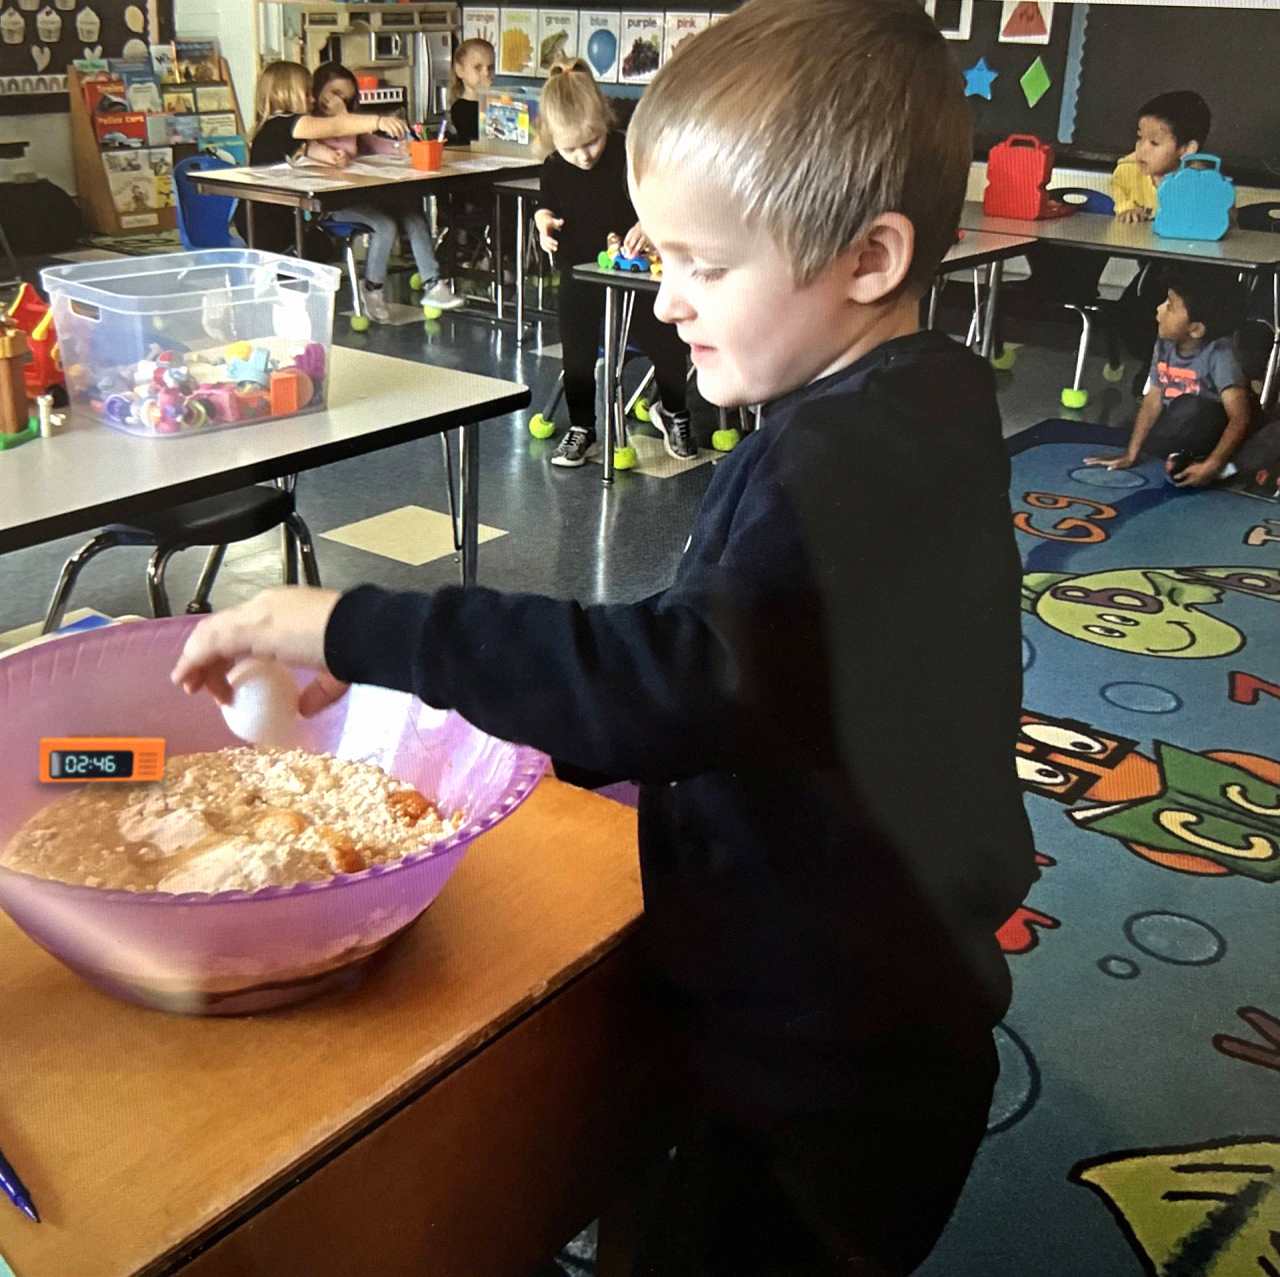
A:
2,46
